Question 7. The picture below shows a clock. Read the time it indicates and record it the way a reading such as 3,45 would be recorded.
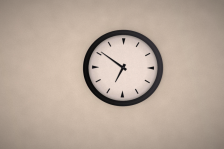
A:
6,51
